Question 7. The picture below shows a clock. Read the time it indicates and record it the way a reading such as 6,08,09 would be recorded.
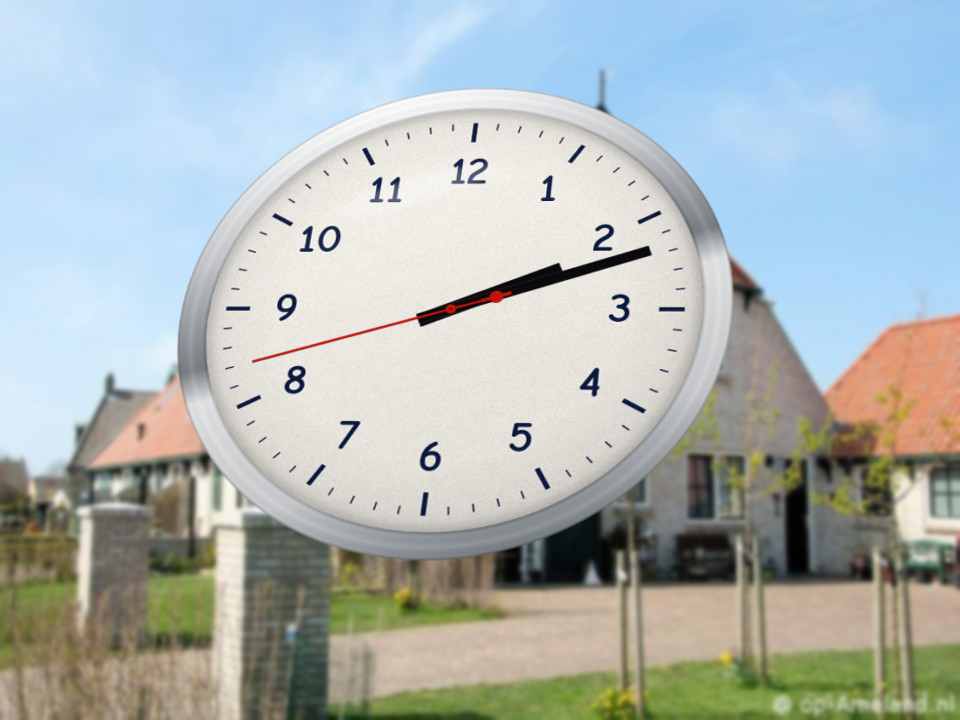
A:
2,11,42
